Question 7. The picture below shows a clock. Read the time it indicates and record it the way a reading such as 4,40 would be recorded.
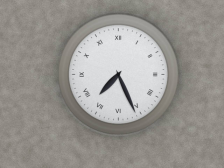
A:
7,26
